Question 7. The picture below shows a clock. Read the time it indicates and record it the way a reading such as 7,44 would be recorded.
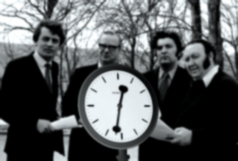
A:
12,32
